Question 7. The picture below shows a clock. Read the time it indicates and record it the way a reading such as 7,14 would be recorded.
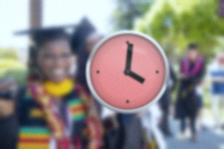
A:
4,01
